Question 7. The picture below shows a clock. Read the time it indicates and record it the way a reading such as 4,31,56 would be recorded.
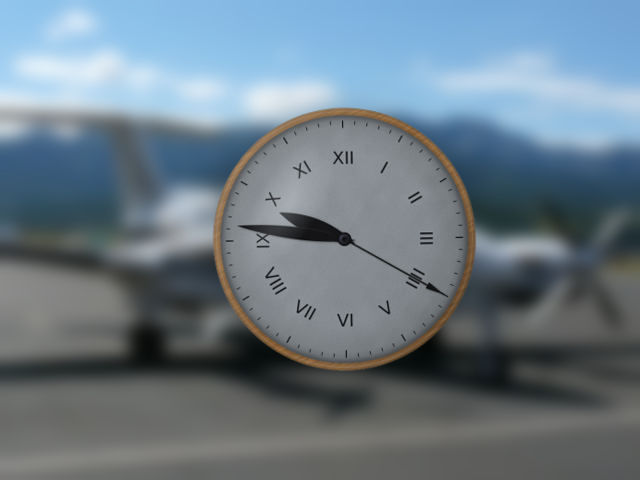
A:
9,46,20
